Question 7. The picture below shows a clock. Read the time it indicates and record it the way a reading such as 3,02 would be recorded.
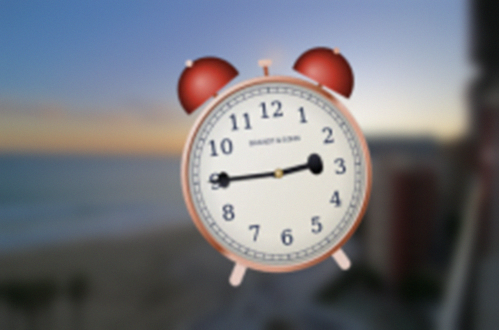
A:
2,45
